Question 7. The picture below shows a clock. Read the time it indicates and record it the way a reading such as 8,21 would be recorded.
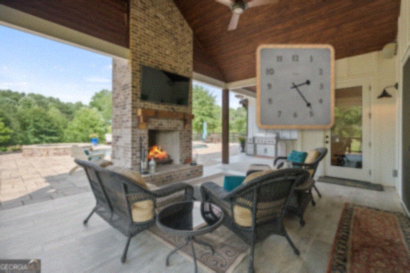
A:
2,24
